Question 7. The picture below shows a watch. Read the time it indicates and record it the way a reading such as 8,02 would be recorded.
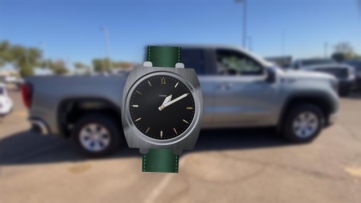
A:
1,10
